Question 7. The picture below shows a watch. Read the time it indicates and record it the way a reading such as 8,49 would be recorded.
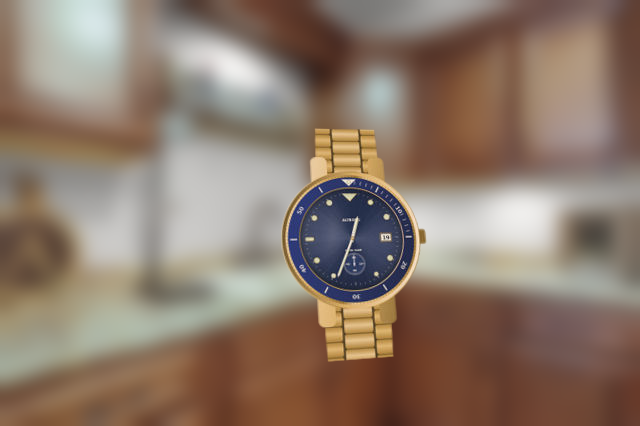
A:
12,34
